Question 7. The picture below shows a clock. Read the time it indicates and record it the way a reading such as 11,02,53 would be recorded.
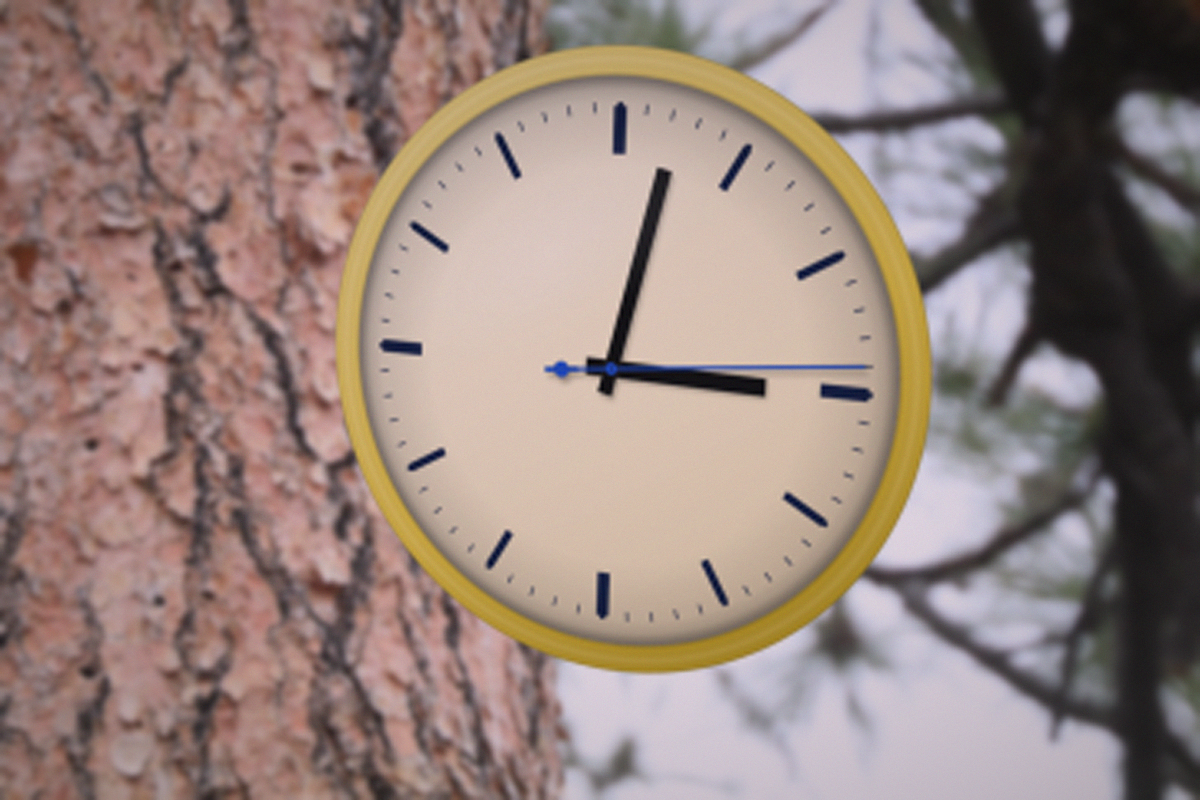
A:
3,02,14
